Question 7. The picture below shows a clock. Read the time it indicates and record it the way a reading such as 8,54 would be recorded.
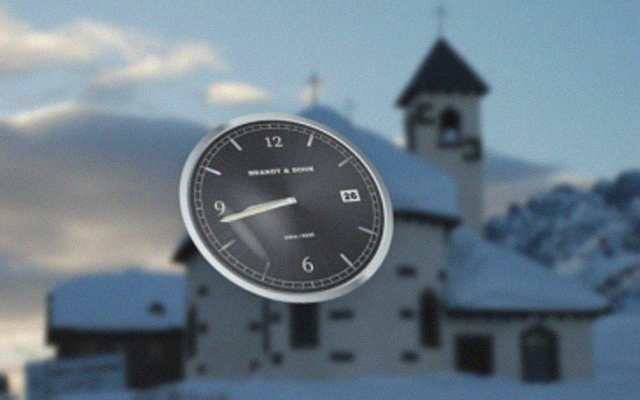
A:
8,43
